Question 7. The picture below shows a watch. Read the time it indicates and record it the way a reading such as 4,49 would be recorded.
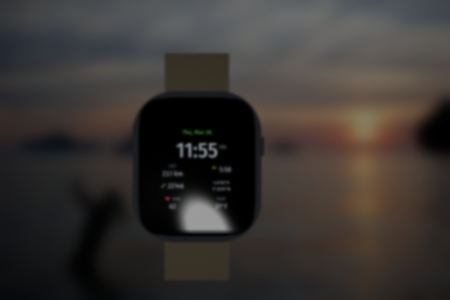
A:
11,55
